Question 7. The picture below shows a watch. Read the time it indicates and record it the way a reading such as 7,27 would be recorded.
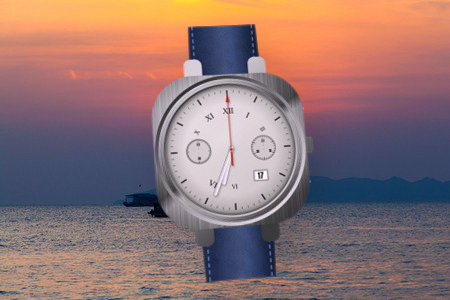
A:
6,34
